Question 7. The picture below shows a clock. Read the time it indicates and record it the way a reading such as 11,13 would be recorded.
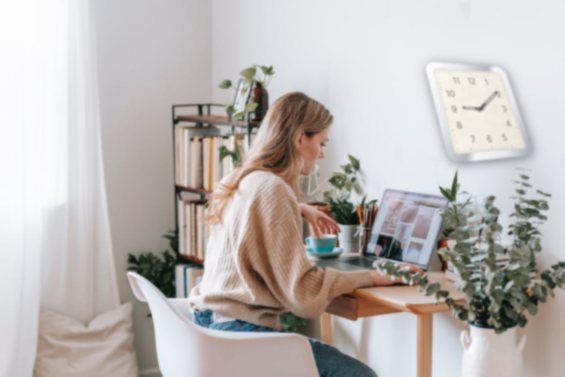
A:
9,09
